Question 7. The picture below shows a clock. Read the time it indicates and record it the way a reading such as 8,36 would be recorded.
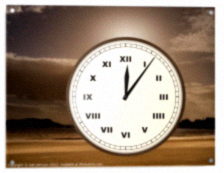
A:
12,06
